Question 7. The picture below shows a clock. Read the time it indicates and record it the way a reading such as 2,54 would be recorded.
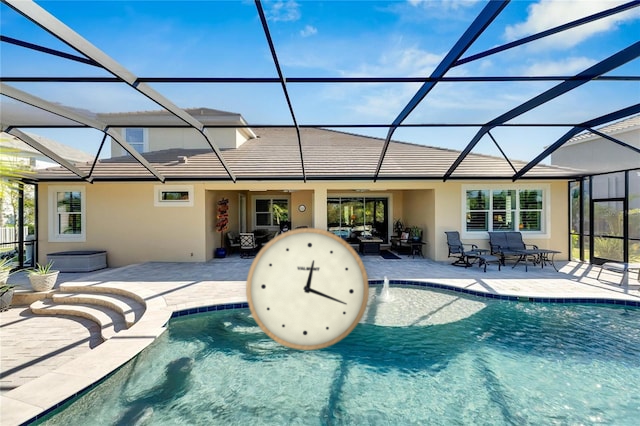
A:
12,18
